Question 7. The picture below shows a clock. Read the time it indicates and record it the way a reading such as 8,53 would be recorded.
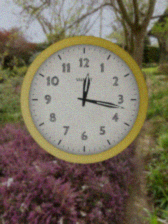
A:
12,17
